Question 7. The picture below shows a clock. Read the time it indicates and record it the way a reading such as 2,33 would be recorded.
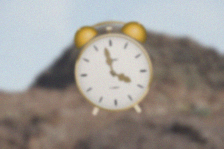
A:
3,58
